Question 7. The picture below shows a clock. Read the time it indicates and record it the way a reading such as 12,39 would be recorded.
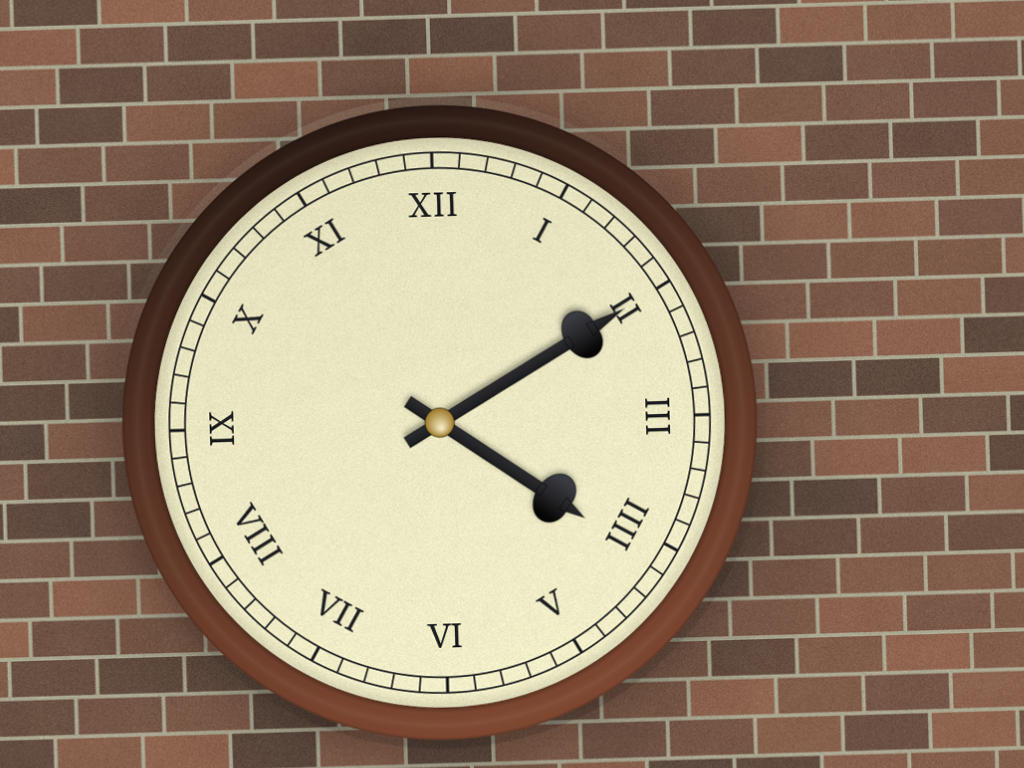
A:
4,10
